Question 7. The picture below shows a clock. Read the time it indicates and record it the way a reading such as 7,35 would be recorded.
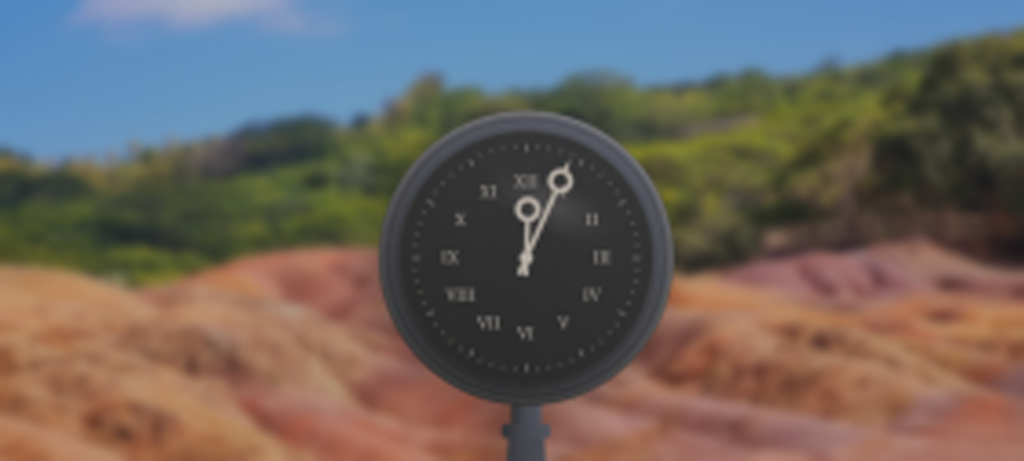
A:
12,04
